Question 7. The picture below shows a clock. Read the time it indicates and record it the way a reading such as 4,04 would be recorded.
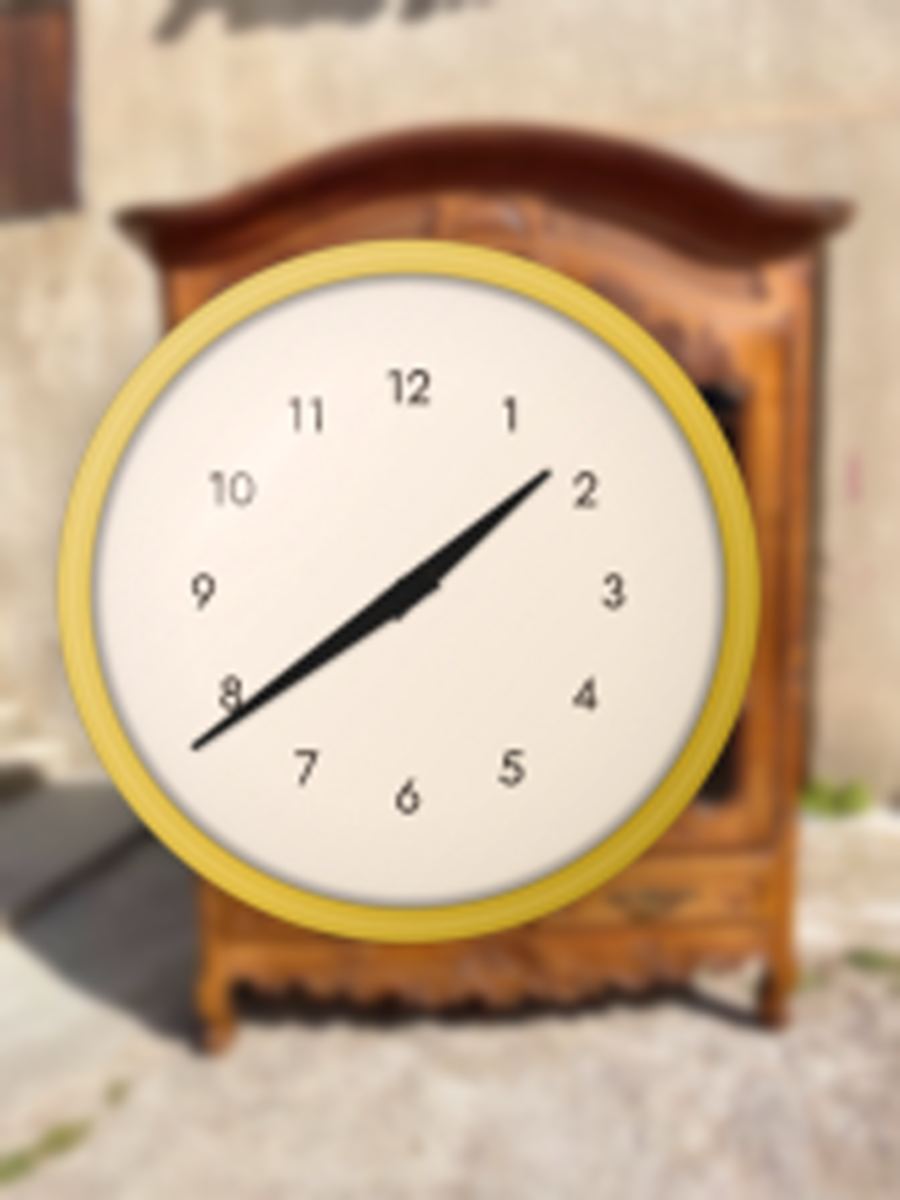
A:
1,39
